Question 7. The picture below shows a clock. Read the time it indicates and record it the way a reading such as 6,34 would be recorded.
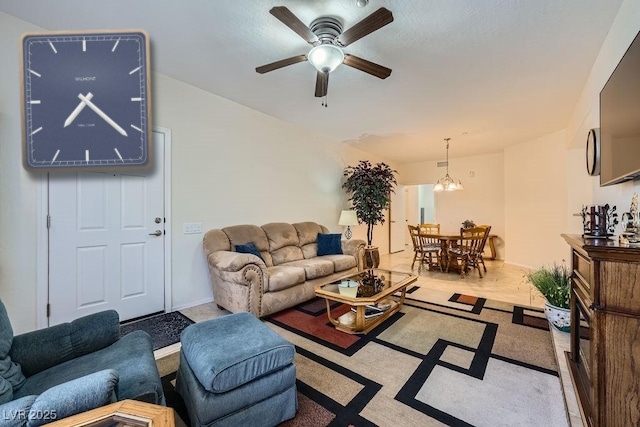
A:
7,22
